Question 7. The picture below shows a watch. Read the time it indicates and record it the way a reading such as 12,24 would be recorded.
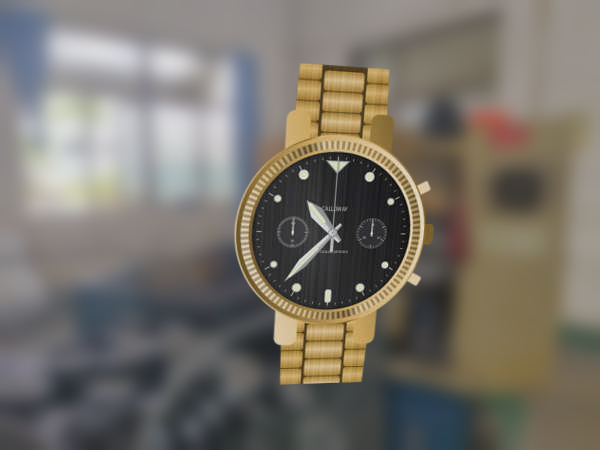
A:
10,37
